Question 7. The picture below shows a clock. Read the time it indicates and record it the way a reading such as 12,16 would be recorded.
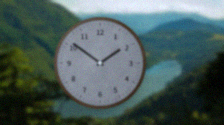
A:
1,51
